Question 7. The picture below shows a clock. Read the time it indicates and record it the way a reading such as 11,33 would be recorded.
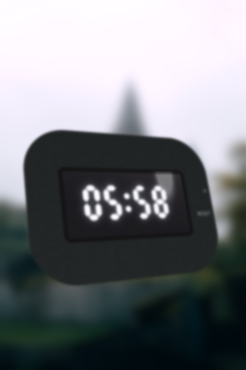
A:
5,58
